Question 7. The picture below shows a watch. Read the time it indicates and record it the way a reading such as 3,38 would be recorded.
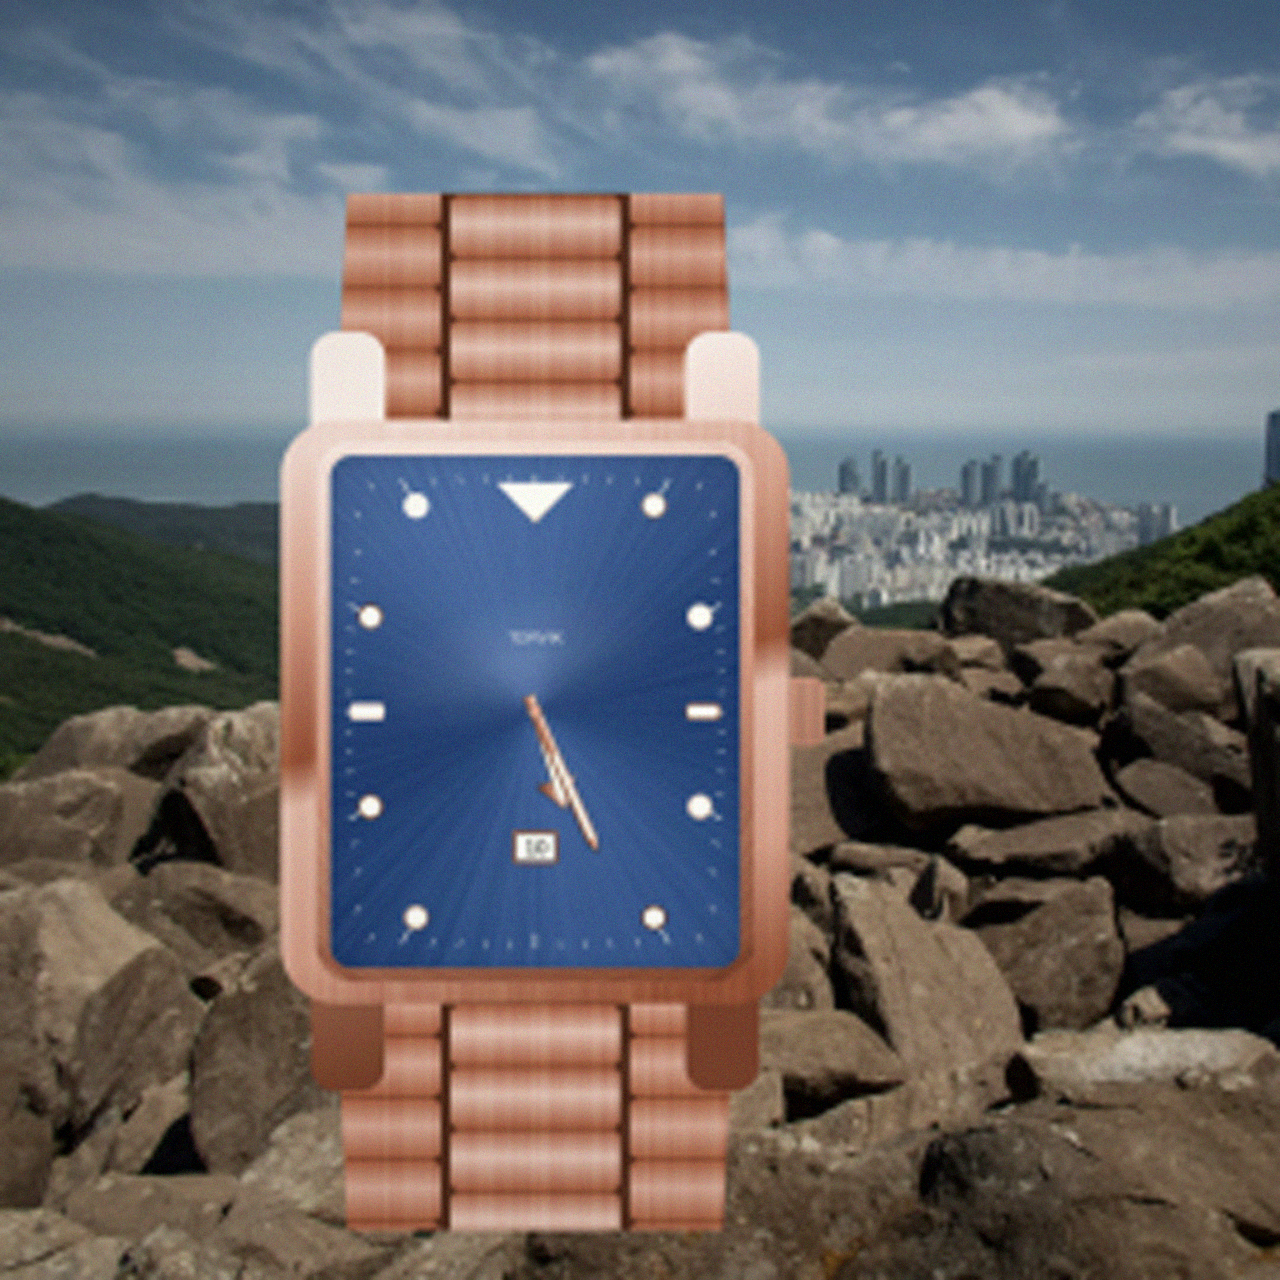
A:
5,26
